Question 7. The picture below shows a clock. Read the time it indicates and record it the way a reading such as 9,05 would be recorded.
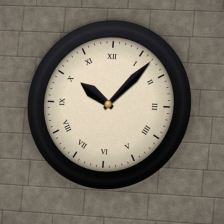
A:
10,07
